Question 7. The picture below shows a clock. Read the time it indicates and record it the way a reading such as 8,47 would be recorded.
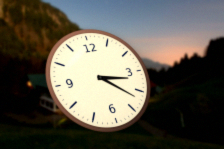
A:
3,22
